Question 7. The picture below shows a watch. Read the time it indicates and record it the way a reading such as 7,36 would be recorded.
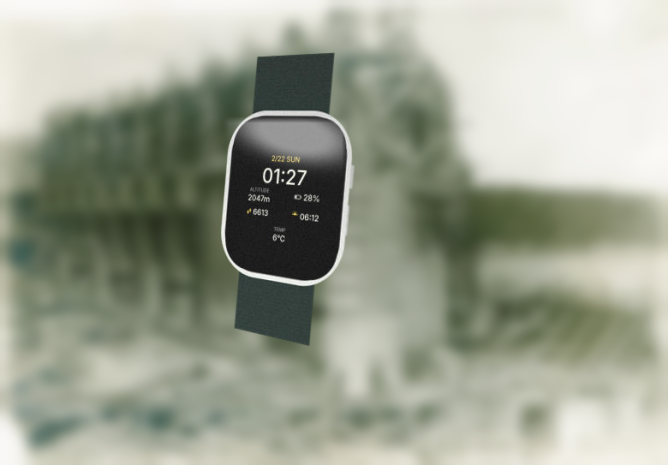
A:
1,27
